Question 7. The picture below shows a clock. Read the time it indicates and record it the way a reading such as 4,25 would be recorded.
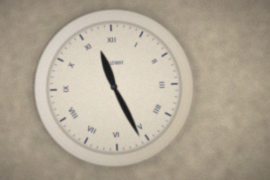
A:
11,26
